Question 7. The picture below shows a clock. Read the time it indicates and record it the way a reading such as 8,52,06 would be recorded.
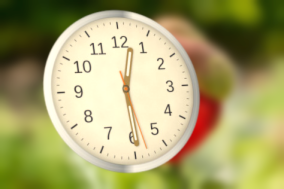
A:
12,29,28
